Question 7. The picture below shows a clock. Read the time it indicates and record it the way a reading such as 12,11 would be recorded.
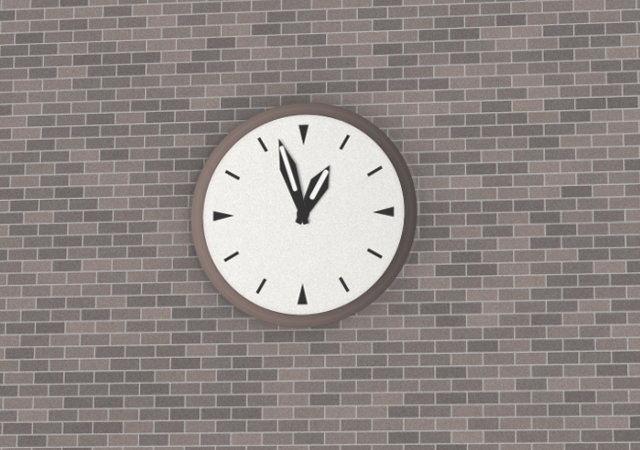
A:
12,57
